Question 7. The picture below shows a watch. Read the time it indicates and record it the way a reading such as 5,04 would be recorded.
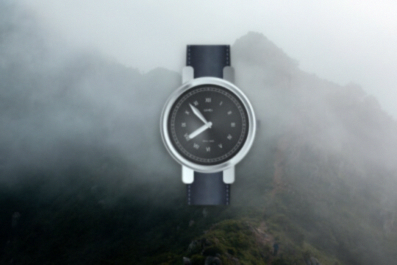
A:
7,53
